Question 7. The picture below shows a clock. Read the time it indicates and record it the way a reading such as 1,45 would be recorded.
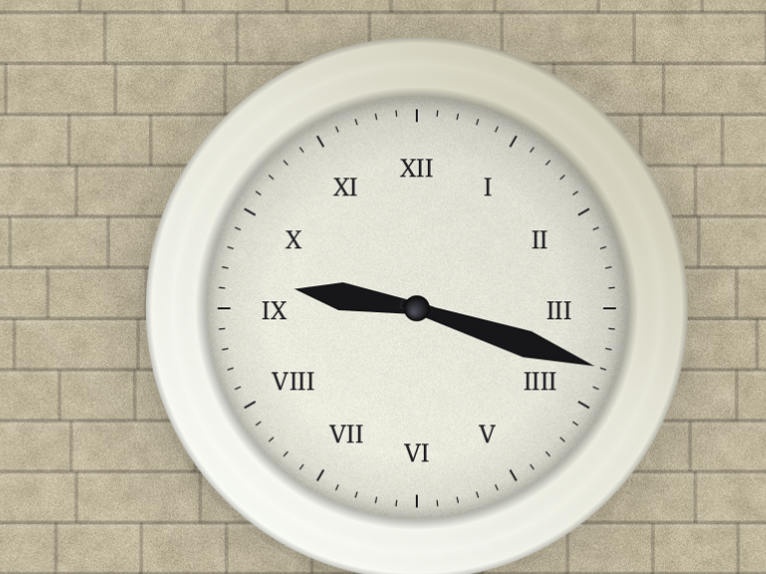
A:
9,18
